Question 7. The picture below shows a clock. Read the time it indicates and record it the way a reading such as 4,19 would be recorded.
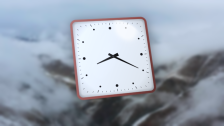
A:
8,20
